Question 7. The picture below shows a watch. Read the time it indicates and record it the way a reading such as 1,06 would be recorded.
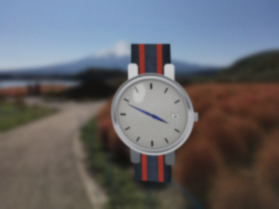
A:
3,49
